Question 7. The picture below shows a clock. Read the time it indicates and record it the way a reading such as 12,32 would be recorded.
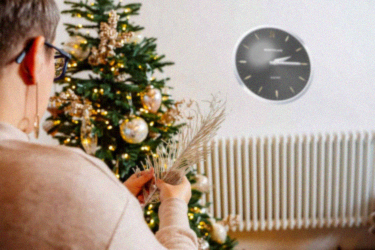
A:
2,15
